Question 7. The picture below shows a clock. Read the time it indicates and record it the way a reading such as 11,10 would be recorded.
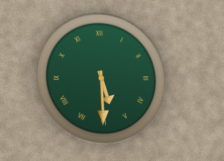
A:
5,30
